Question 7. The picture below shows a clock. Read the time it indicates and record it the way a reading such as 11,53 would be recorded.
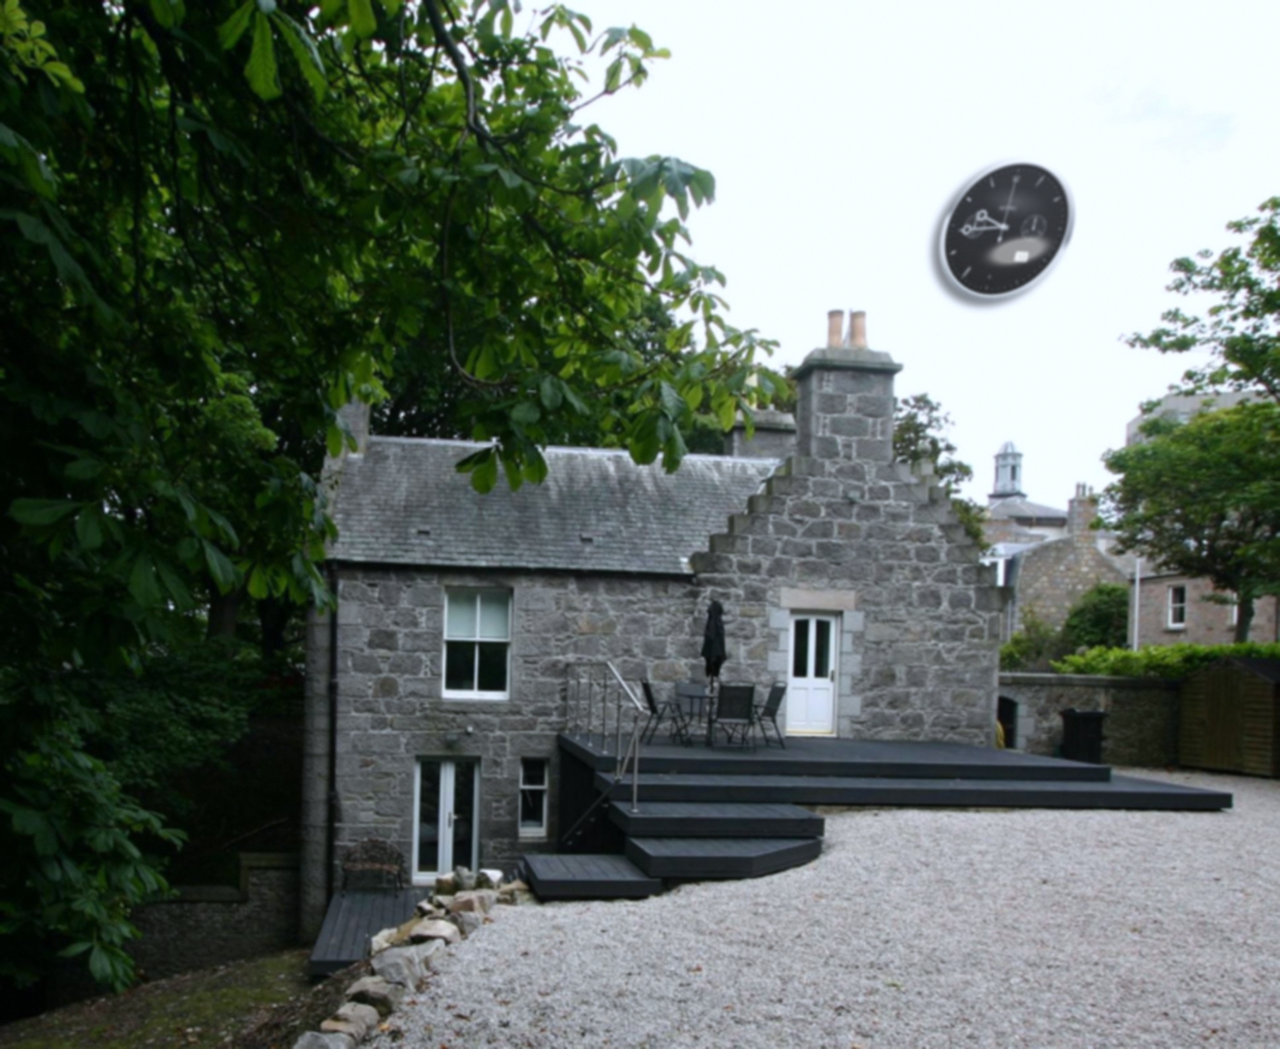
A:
9,44
